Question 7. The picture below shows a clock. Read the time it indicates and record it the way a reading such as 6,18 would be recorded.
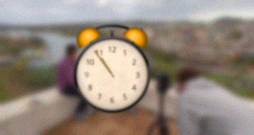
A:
10,54
